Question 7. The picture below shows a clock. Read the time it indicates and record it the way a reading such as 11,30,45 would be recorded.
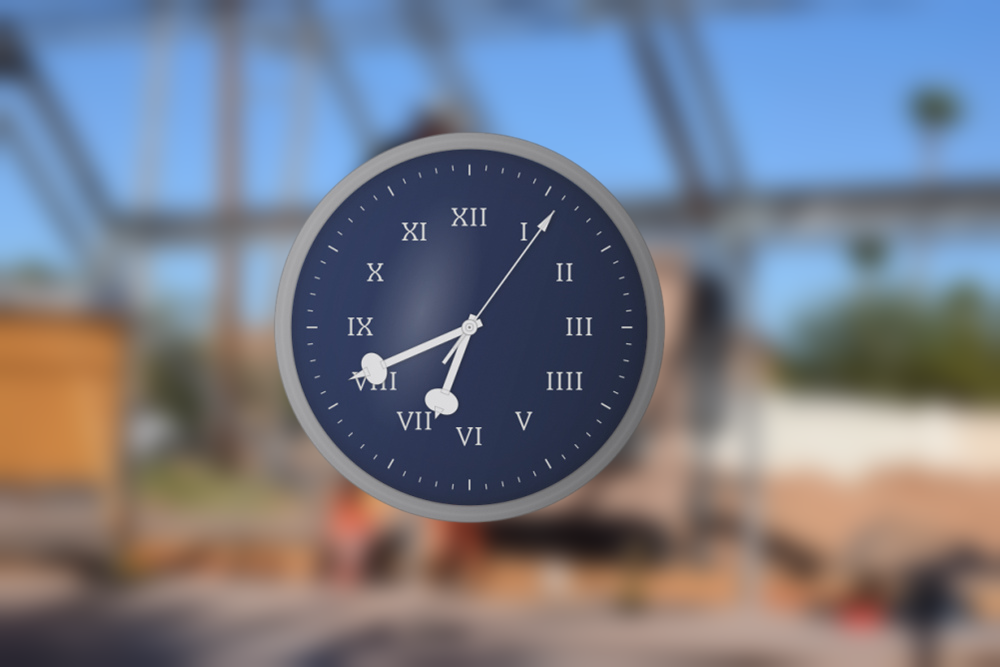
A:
6,41,06
